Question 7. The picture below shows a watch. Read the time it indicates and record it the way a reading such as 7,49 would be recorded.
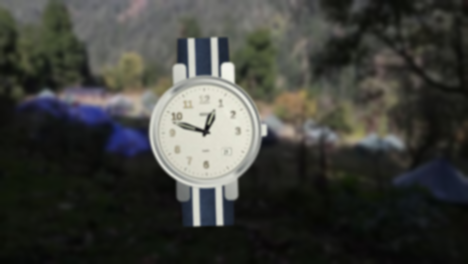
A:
12,48
